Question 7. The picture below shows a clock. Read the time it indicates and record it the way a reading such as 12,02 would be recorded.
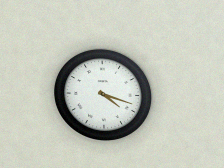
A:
4,18
